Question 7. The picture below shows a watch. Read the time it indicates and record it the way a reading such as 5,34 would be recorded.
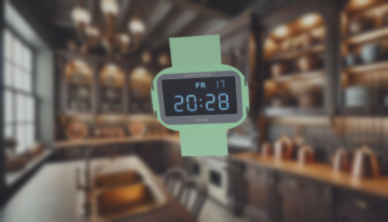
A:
20,28
